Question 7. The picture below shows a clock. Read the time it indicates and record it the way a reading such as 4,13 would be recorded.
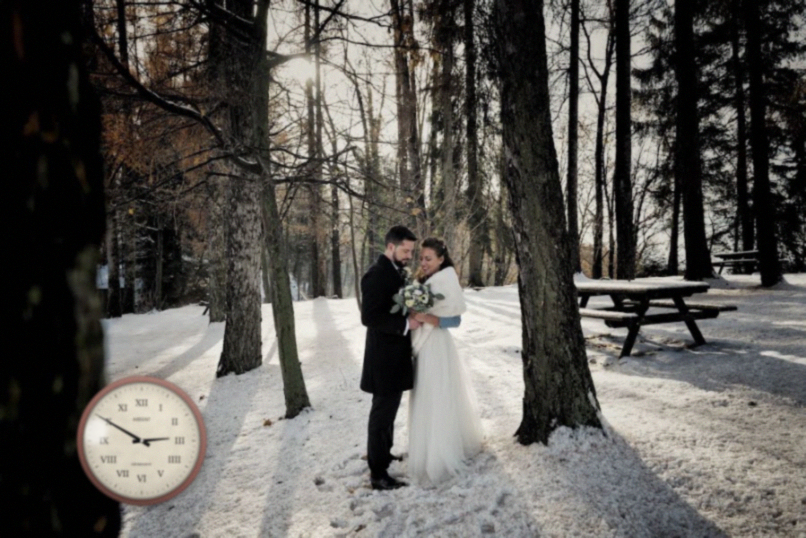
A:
2,50
